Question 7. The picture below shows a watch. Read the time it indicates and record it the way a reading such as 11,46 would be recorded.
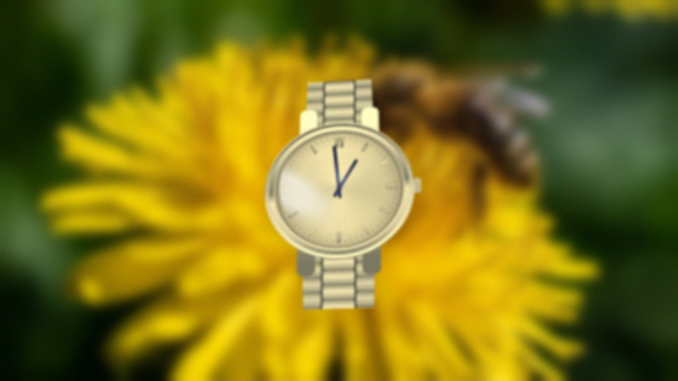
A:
12,59
